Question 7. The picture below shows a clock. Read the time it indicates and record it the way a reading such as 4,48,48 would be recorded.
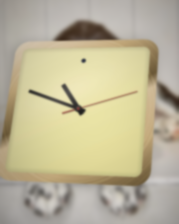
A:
10,48,12
